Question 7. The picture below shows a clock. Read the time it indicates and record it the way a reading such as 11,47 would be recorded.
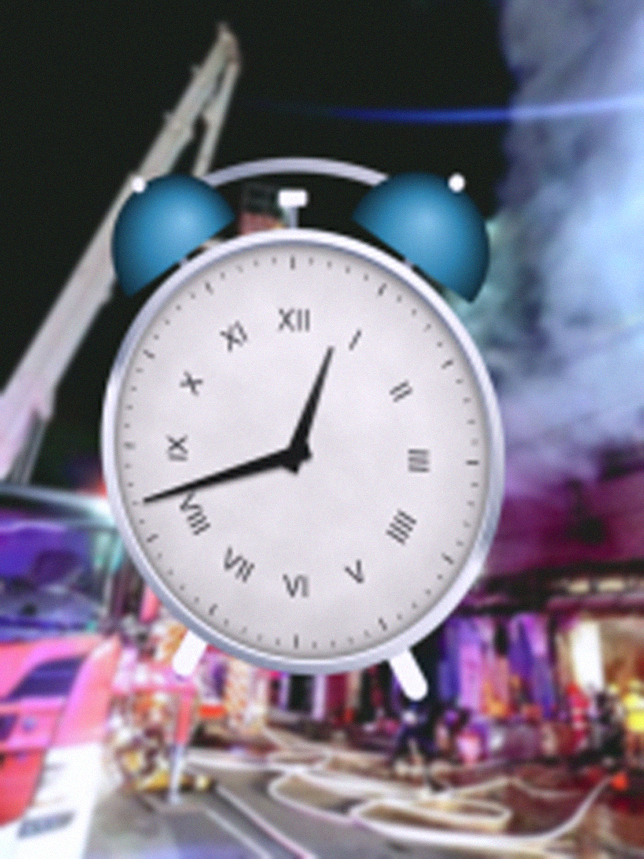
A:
12,42
